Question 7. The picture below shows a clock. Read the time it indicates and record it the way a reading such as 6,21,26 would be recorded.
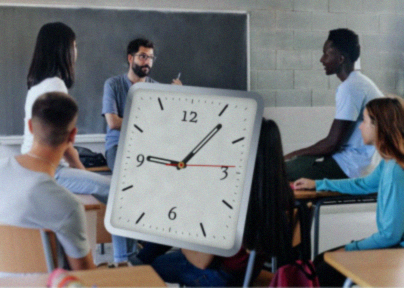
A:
9,06,14
